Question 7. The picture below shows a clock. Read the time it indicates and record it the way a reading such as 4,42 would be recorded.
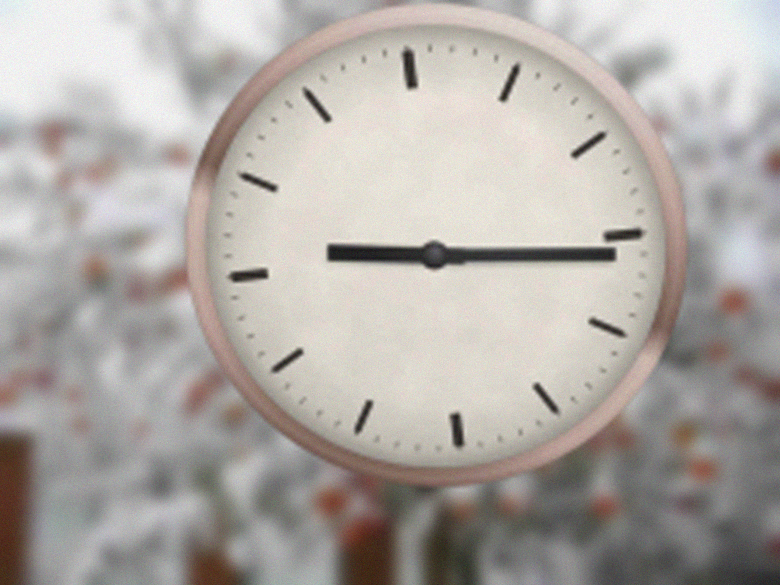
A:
9,16
